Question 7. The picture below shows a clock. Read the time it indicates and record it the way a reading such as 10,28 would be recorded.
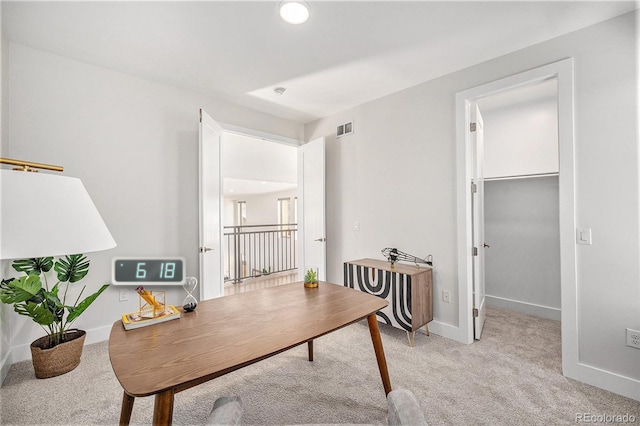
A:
6,18
